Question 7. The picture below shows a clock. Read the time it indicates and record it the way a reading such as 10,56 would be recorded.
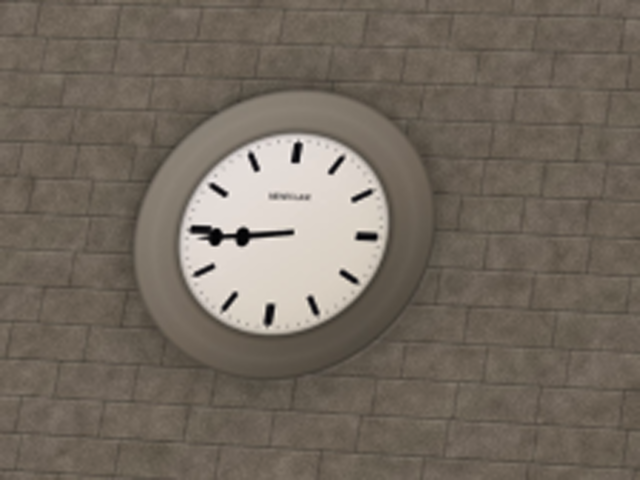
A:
8,44
